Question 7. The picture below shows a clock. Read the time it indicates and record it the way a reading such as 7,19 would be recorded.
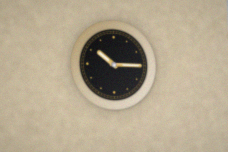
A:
10,15
